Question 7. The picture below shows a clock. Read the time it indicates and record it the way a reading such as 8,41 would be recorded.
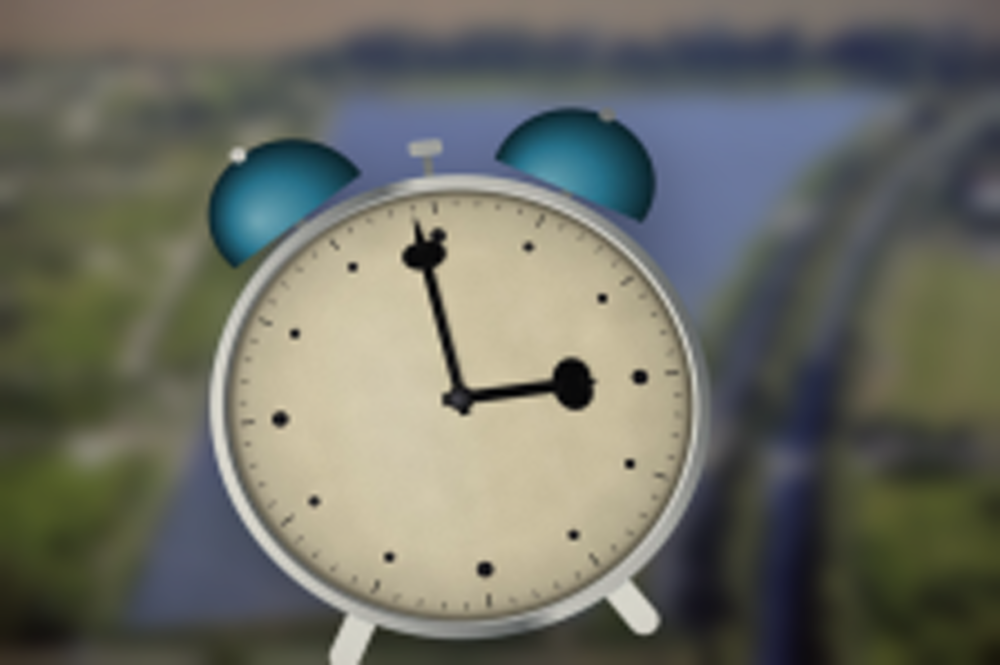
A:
2,59
